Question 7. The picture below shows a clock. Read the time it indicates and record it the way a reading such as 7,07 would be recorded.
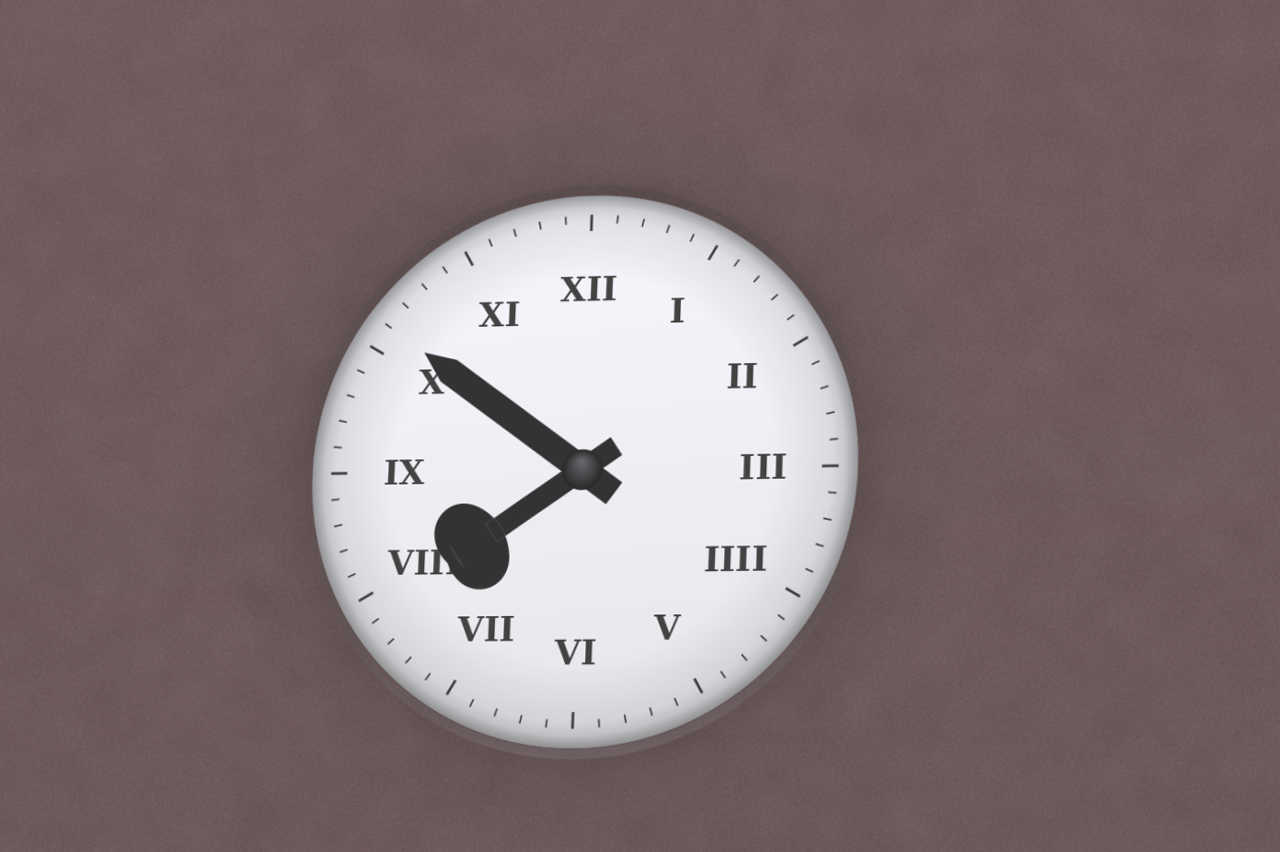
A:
7,51
